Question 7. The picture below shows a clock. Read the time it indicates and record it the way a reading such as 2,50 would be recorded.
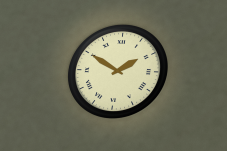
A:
1,50
